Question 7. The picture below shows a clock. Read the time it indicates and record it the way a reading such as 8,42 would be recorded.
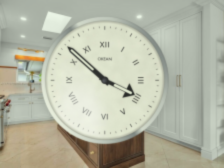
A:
3,52
